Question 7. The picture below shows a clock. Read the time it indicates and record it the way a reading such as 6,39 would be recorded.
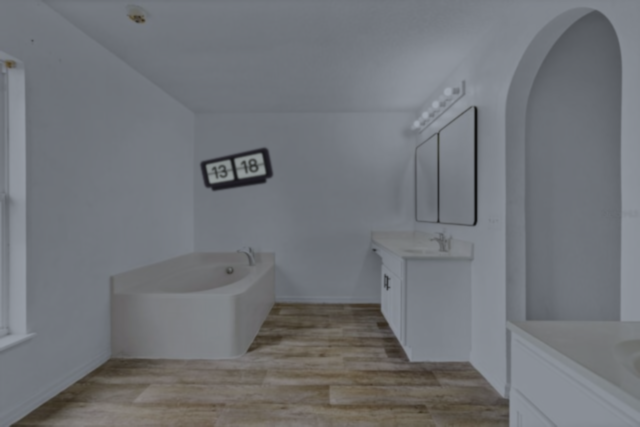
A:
13,18
